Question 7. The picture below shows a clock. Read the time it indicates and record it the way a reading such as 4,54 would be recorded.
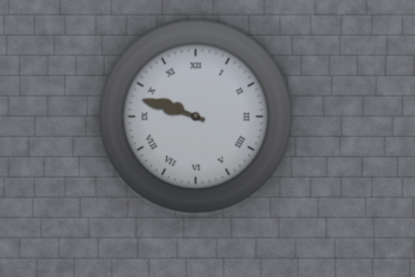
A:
9,48
